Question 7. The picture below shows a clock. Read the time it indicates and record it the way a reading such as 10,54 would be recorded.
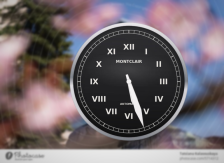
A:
5,27
